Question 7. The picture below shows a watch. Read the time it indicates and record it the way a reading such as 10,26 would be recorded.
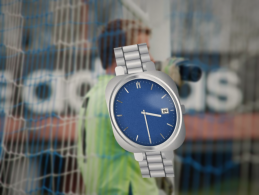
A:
3,30
